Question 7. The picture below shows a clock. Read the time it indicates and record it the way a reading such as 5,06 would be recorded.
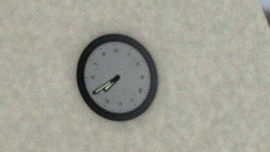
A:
7,40
